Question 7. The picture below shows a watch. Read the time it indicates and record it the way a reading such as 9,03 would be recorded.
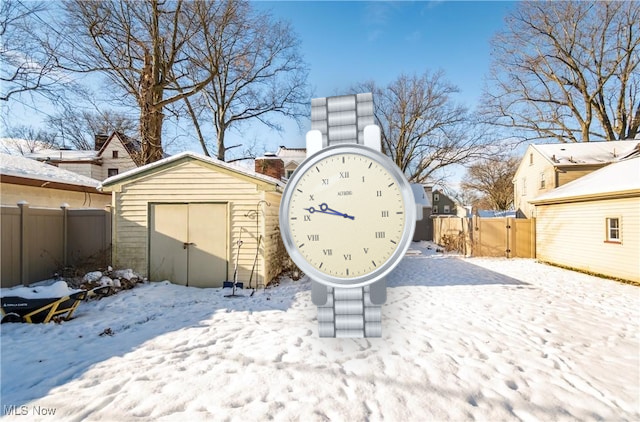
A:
9,47
